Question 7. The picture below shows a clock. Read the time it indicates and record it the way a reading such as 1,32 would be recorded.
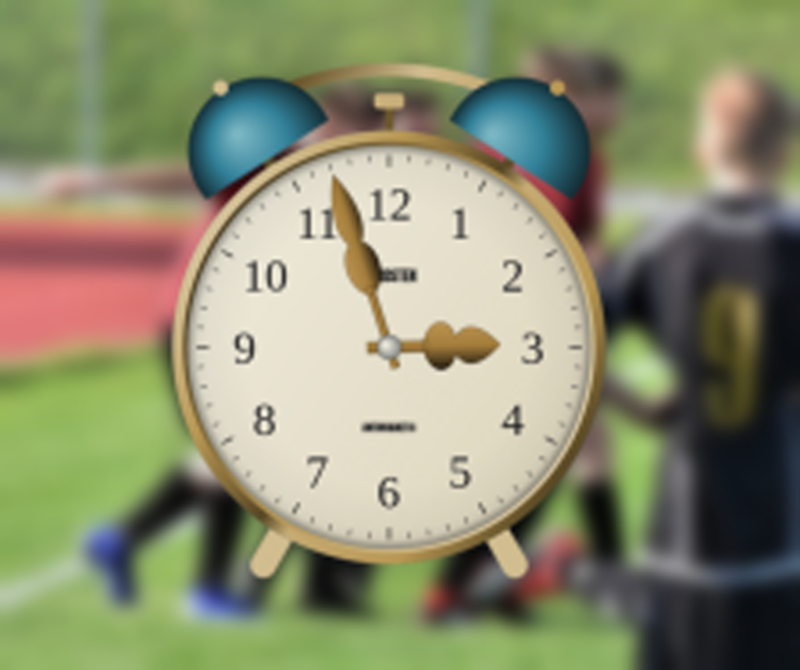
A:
2,57
